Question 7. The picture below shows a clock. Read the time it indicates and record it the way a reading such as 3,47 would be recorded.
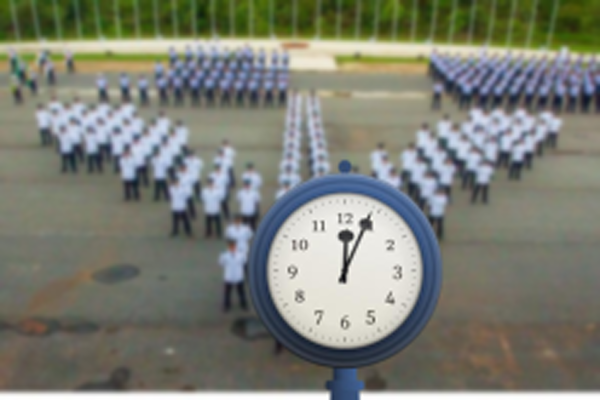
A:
12,04
